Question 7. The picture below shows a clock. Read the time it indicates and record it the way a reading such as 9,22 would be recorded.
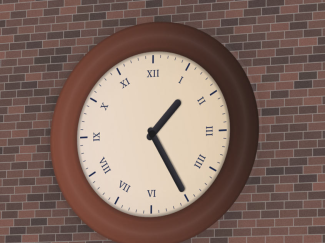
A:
1,25
